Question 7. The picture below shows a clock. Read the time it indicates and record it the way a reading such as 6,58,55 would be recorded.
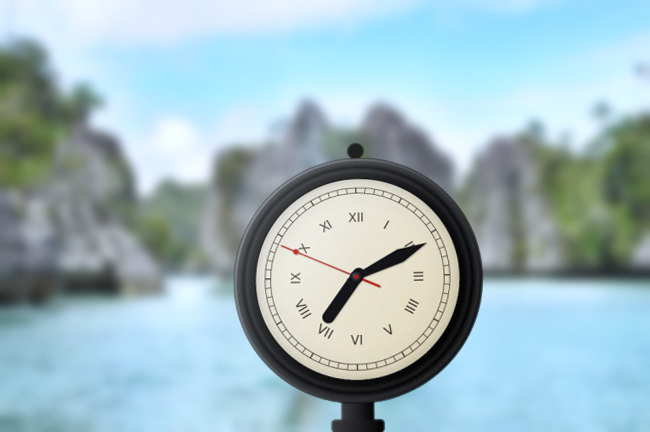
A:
7,10,49
